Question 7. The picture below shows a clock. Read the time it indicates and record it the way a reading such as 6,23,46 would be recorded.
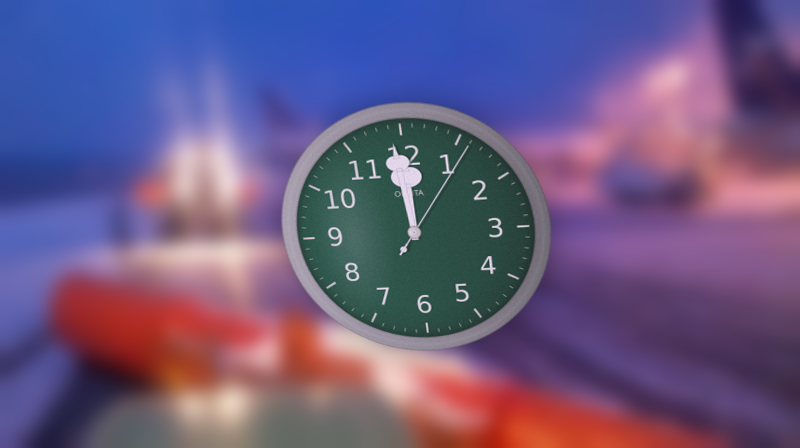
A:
11,59,06
